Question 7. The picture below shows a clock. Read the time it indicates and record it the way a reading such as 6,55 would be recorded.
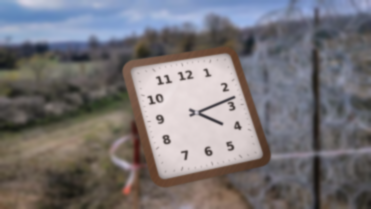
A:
4,13
